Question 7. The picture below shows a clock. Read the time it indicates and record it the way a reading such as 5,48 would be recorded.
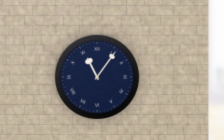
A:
11,06
